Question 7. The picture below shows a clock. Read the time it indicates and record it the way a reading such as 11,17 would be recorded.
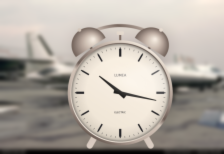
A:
10,17
